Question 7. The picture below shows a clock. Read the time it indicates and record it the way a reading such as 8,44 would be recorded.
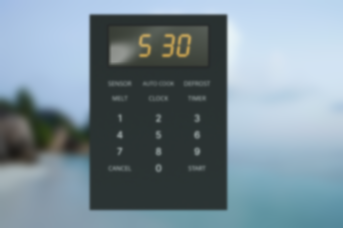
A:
5,30
